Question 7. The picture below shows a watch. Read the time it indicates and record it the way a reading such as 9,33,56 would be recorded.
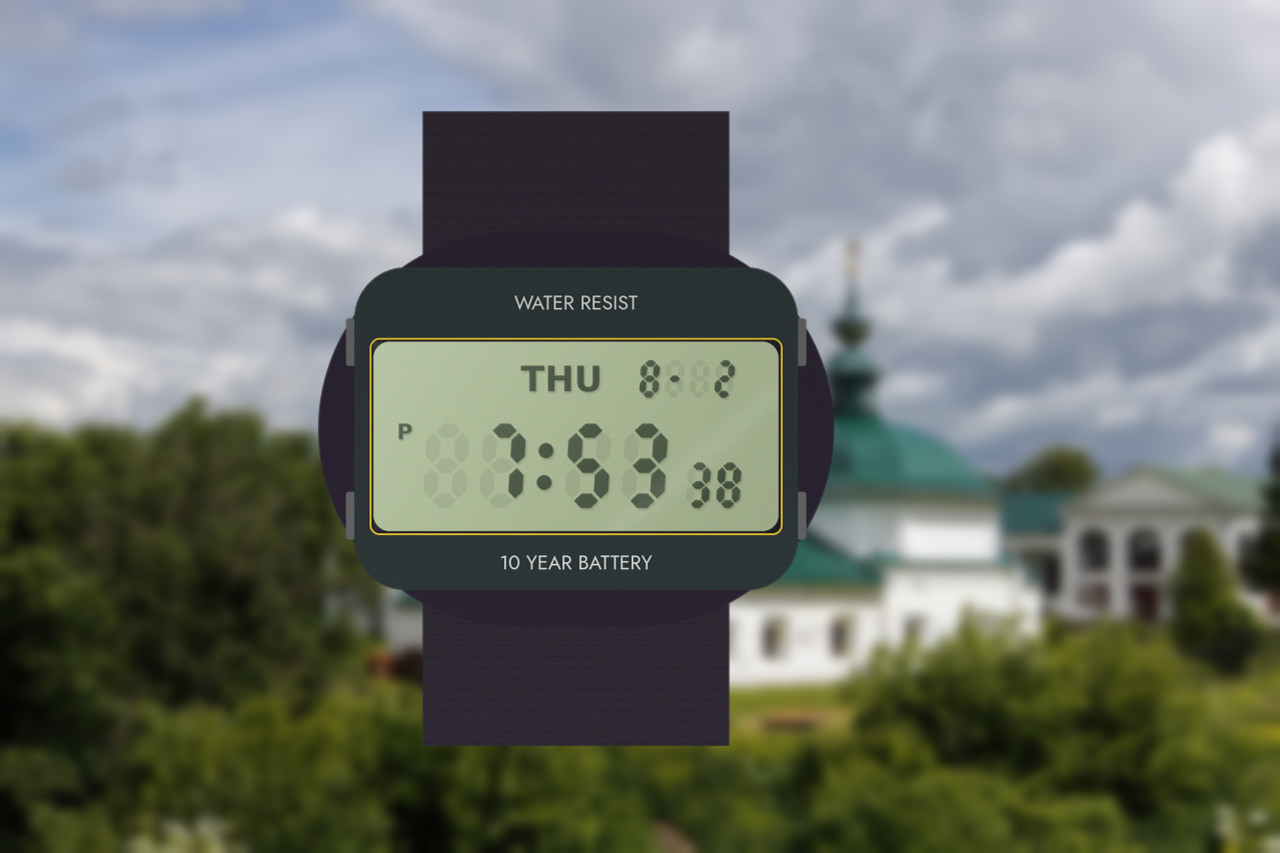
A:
7,53,38
